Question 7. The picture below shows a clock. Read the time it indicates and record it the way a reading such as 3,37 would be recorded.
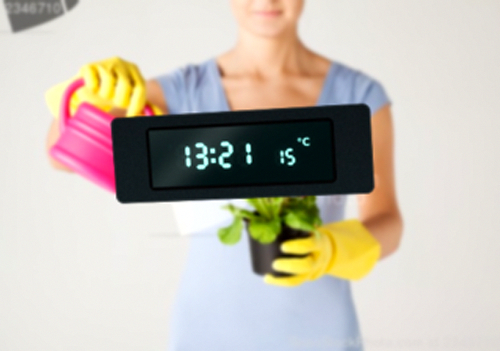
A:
13,21
